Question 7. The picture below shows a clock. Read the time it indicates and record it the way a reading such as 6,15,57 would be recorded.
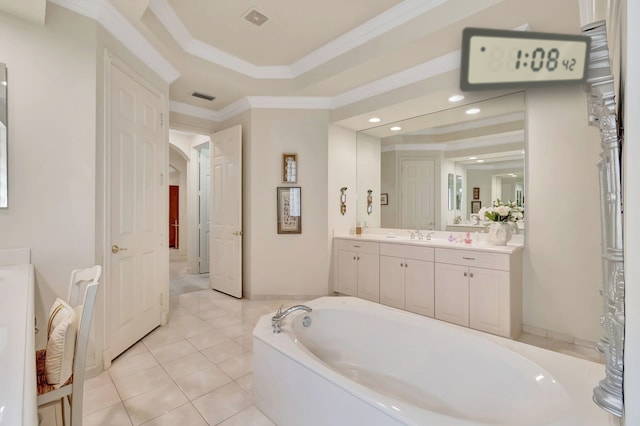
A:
1,08,42
